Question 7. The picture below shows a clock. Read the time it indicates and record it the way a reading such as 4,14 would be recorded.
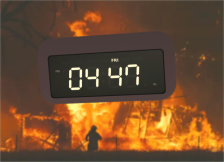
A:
4,47
